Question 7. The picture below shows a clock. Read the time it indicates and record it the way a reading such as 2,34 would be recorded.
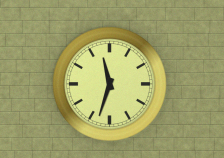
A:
11,33
